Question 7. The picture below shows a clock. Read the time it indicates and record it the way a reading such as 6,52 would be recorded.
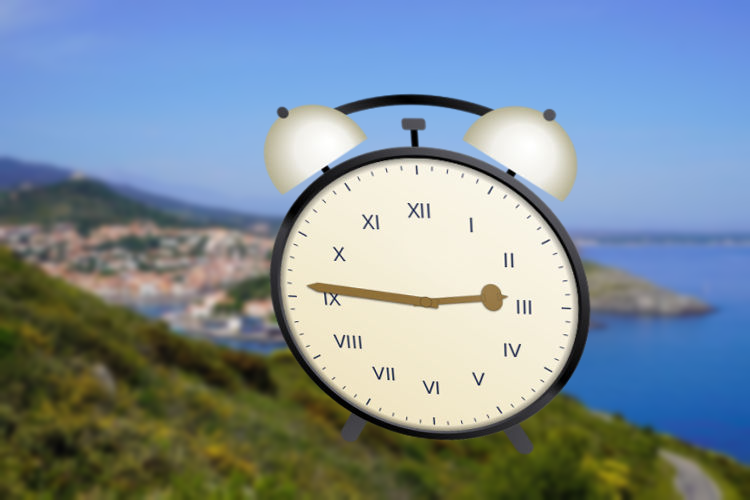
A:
2,46
